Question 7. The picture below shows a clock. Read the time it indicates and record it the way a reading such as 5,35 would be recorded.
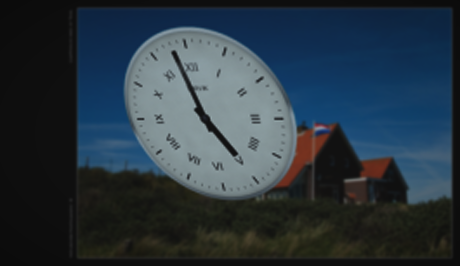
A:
4,58
